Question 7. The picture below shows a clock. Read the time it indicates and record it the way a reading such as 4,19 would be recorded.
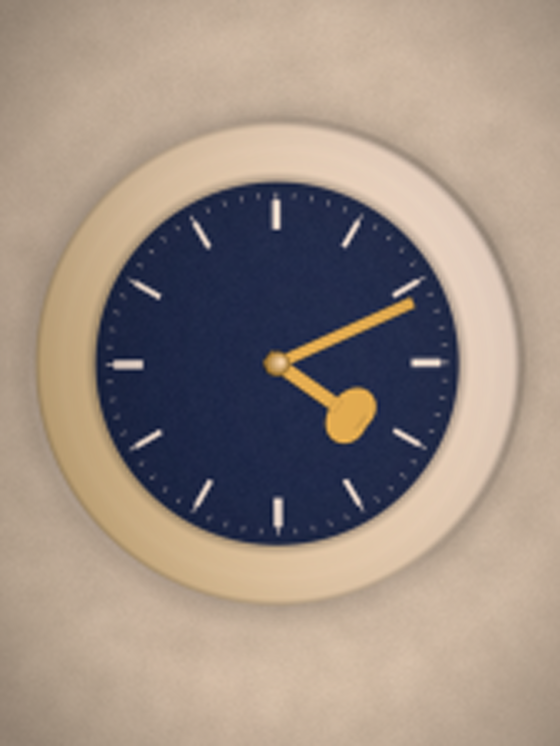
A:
4,11
